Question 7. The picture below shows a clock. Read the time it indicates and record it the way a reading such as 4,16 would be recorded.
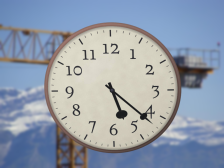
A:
5,22
